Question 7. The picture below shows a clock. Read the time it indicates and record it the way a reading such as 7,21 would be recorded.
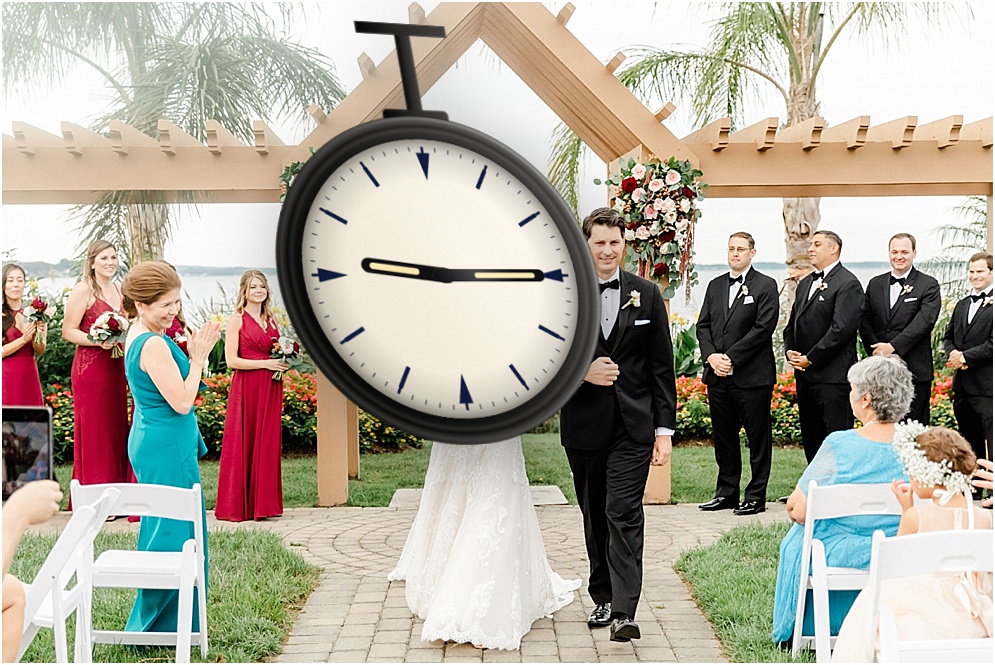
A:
9,15
